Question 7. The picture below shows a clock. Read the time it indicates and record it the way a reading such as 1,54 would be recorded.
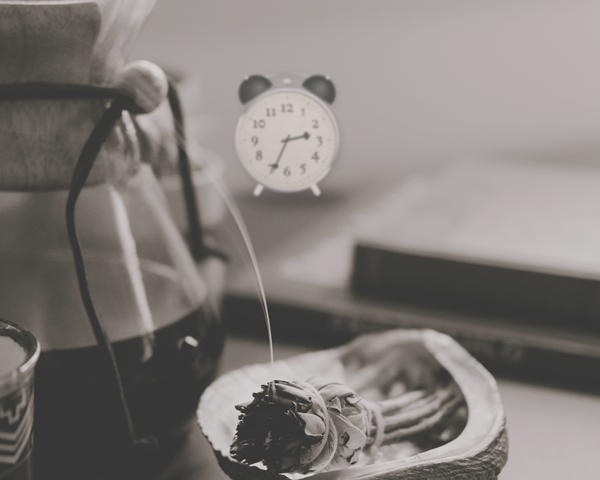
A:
2,34
